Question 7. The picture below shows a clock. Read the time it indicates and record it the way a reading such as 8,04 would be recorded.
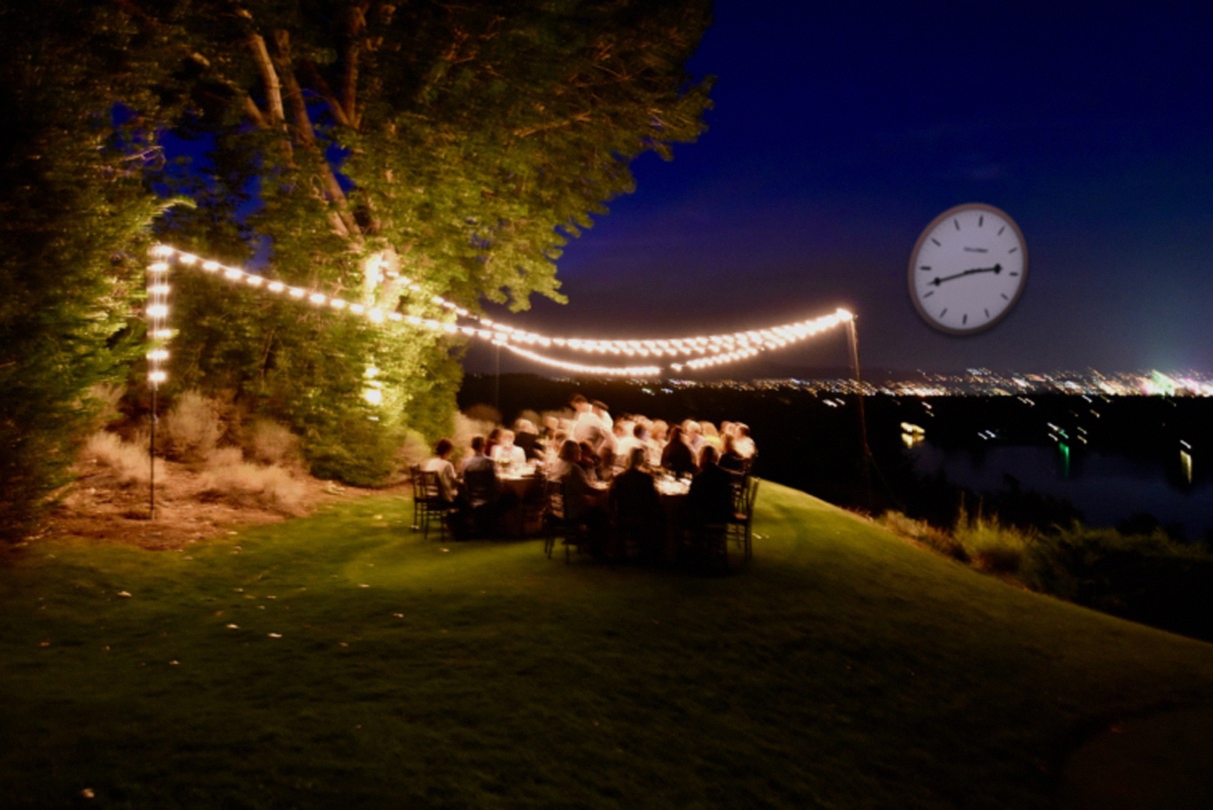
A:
2,42
